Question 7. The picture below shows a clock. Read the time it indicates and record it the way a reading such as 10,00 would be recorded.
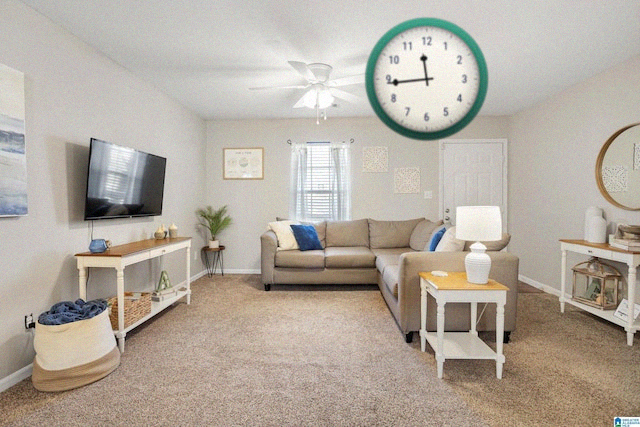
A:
11,44
